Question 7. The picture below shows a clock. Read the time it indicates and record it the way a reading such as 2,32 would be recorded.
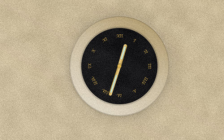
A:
12,33
